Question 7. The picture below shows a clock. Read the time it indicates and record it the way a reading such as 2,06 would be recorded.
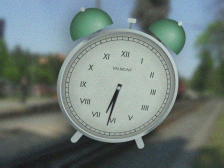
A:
6,31
